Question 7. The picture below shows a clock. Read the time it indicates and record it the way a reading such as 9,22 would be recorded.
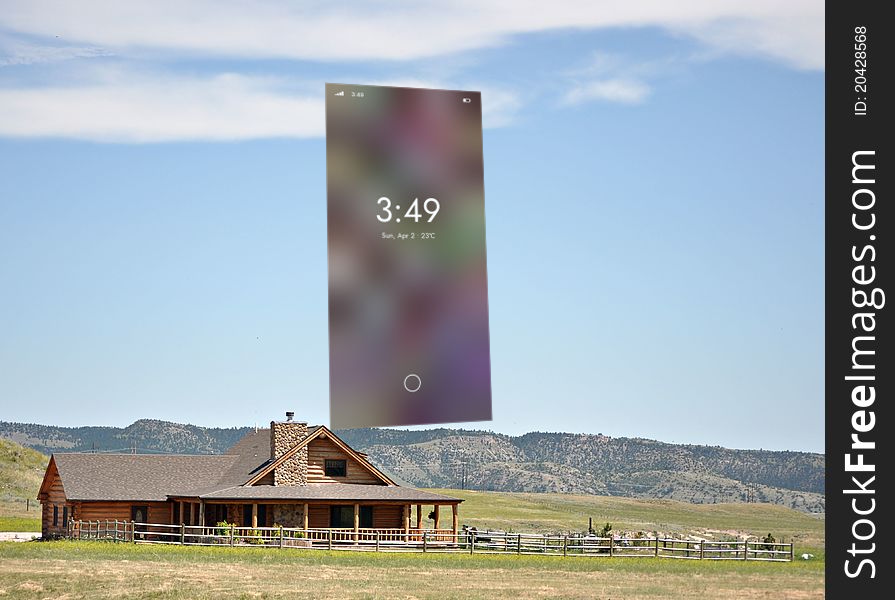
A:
3,49
